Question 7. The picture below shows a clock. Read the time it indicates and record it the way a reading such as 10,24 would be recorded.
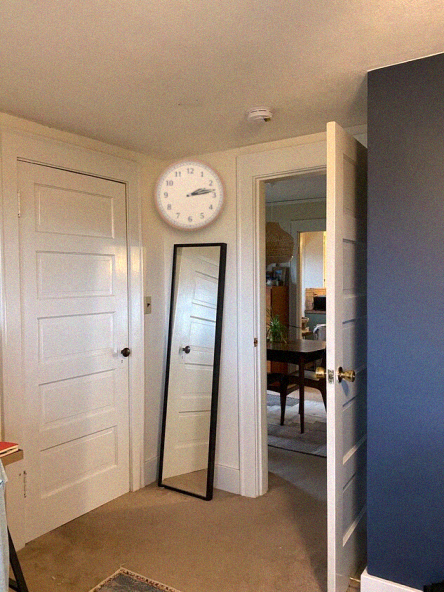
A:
2,13
